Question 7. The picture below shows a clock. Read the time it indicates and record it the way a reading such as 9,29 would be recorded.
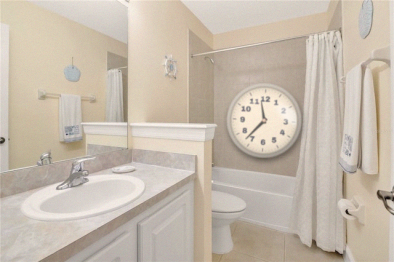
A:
11,37
